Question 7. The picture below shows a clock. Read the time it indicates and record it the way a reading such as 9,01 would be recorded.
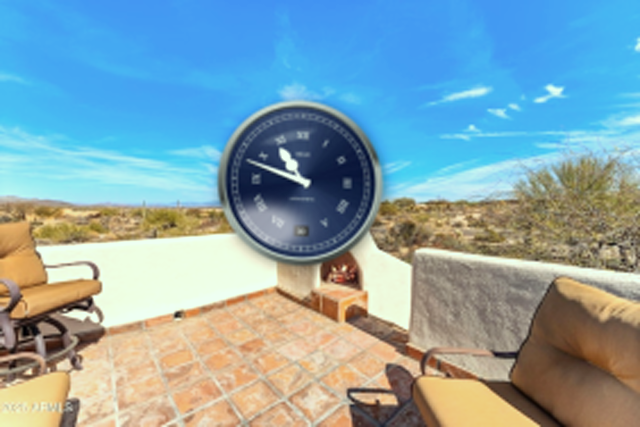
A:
10,48
